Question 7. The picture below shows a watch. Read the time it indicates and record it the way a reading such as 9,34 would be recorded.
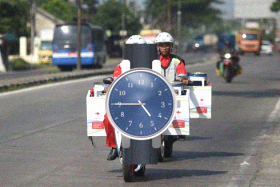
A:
4,45
